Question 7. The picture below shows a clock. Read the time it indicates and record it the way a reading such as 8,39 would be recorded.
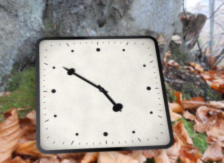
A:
4,51
